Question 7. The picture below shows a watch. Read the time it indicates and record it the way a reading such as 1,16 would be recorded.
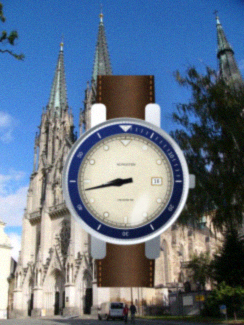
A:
8,43
